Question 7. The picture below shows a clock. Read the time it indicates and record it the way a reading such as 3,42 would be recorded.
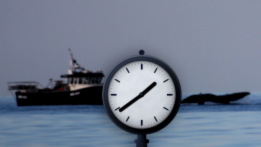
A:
1,39
